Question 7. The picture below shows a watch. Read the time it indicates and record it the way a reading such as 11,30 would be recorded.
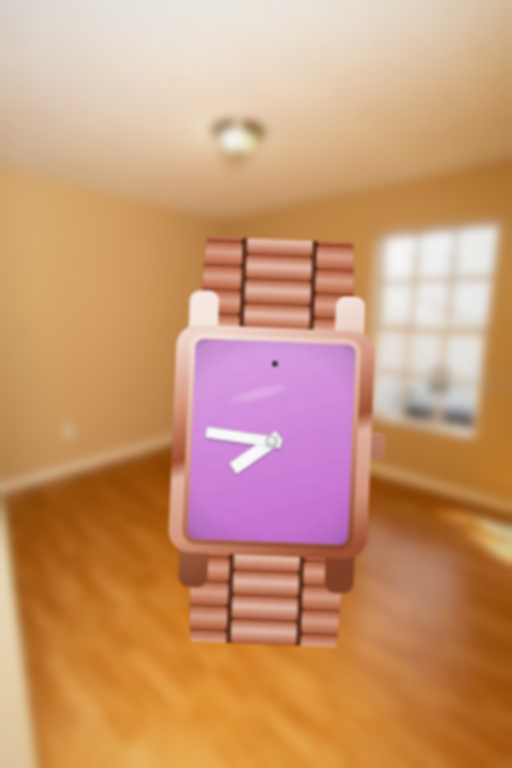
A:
7,46
